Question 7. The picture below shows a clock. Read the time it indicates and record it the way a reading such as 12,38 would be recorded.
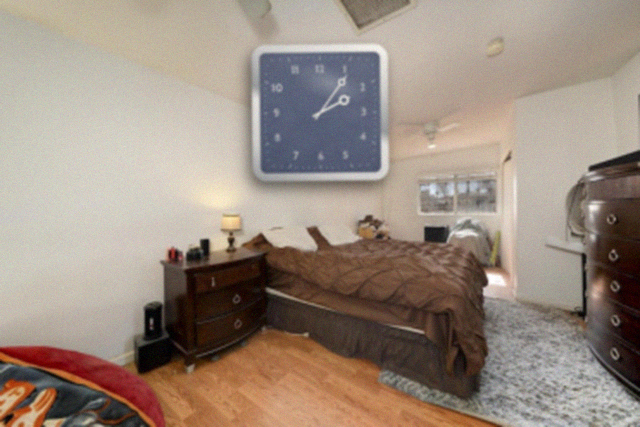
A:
2,06
